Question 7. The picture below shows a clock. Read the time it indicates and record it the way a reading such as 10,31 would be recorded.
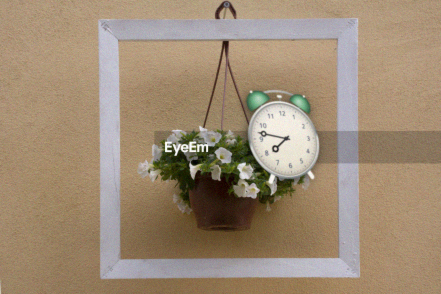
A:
7,47
